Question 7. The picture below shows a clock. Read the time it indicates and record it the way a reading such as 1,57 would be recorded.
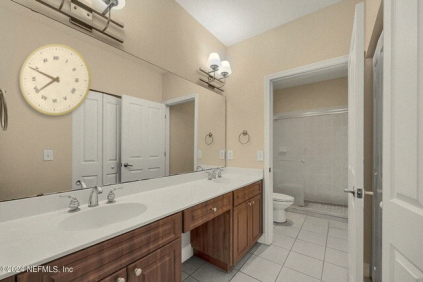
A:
7,49
